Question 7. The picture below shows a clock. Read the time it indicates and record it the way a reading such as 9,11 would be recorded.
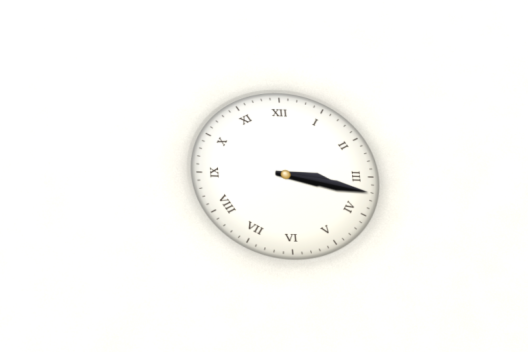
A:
3,17
